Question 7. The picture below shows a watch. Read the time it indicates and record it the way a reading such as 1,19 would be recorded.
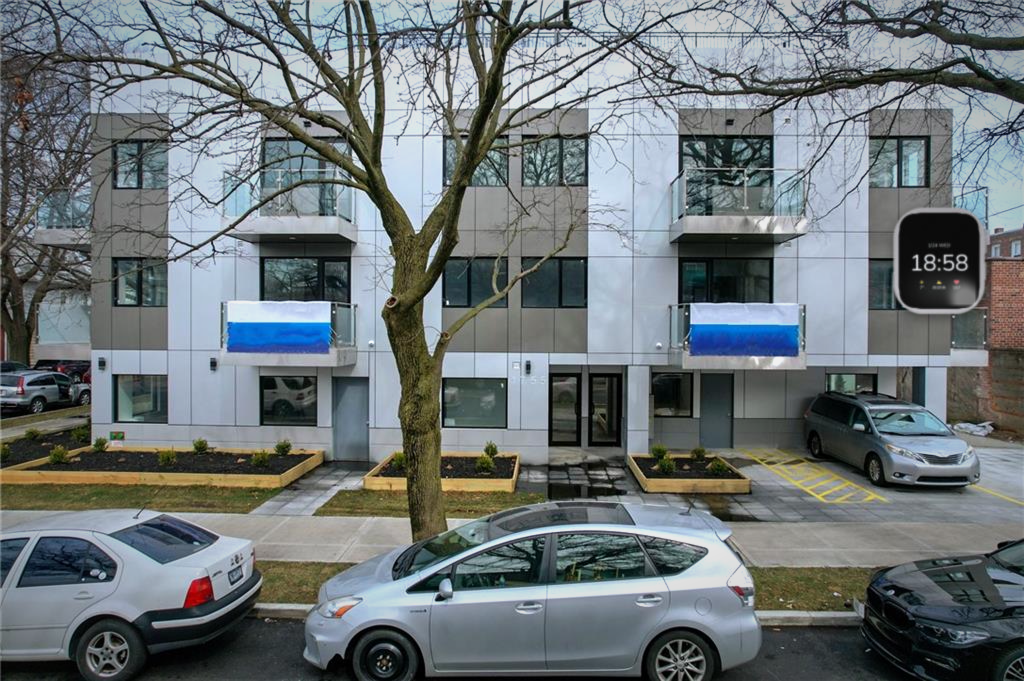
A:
18,58
